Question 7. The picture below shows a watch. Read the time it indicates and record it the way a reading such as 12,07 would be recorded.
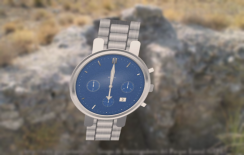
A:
6,00
